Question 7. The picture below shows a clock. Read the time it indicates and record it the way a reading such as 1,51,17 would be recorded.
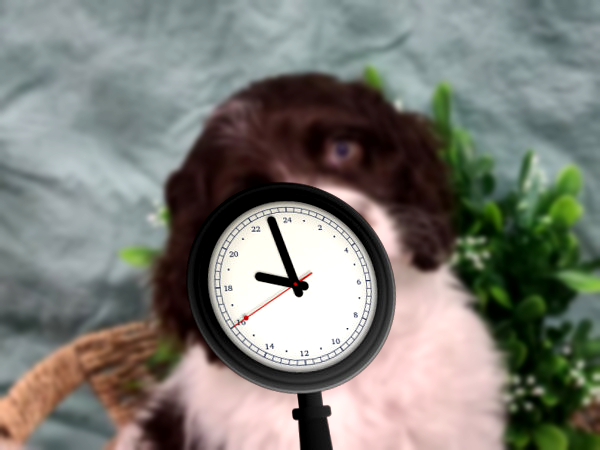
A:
18,57,40
